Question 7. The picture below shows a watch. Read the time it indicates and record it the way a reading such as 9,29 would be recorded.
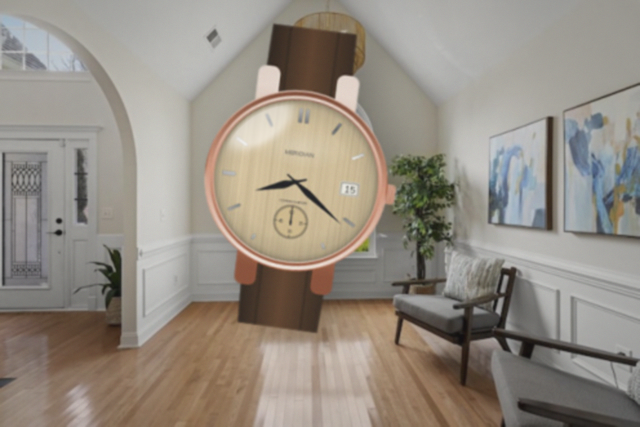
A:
8,21
